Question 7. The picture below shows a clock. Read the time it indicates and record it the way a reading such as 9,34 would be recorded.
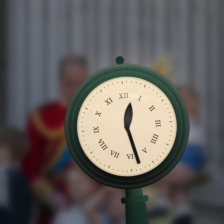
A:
12,28
